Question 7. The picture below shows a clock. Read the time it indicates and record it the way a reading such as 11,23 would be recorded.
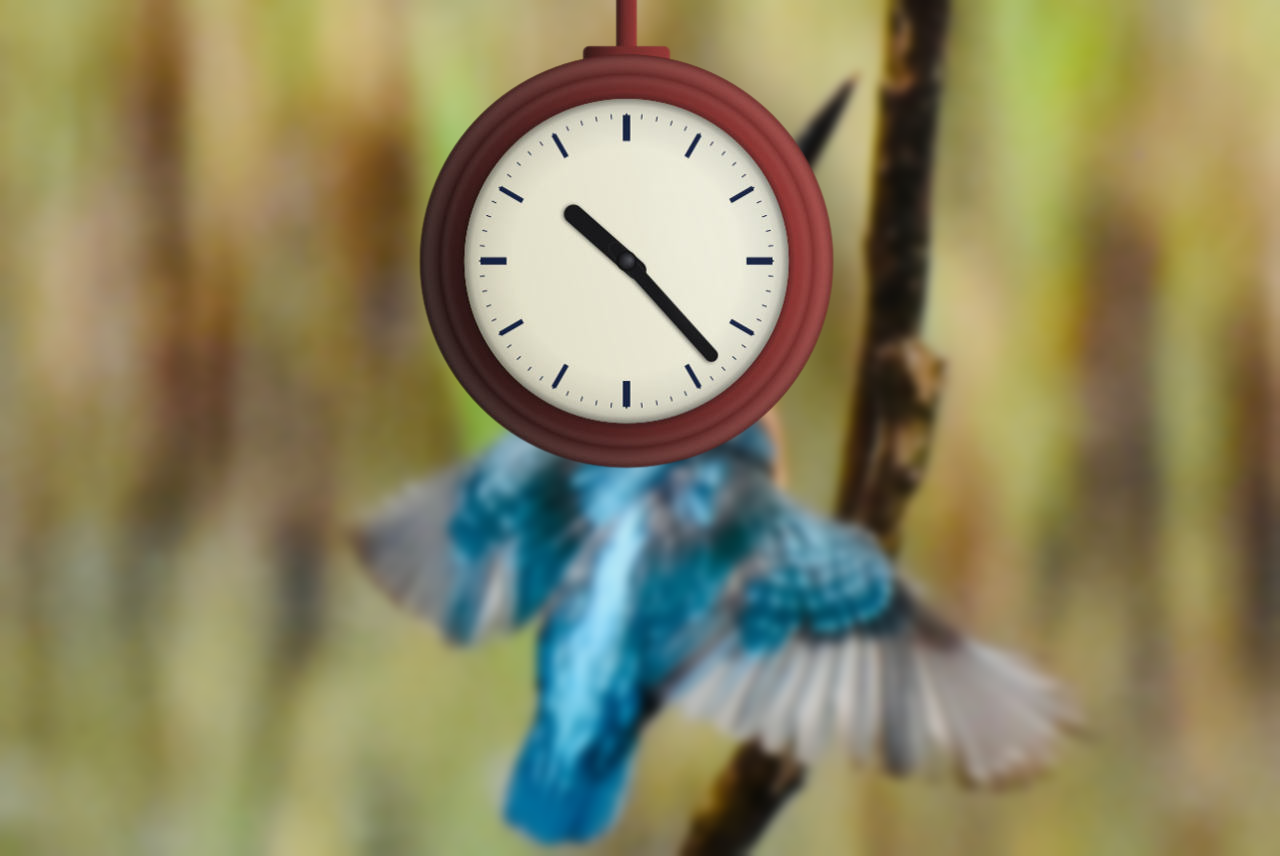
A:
10,23
